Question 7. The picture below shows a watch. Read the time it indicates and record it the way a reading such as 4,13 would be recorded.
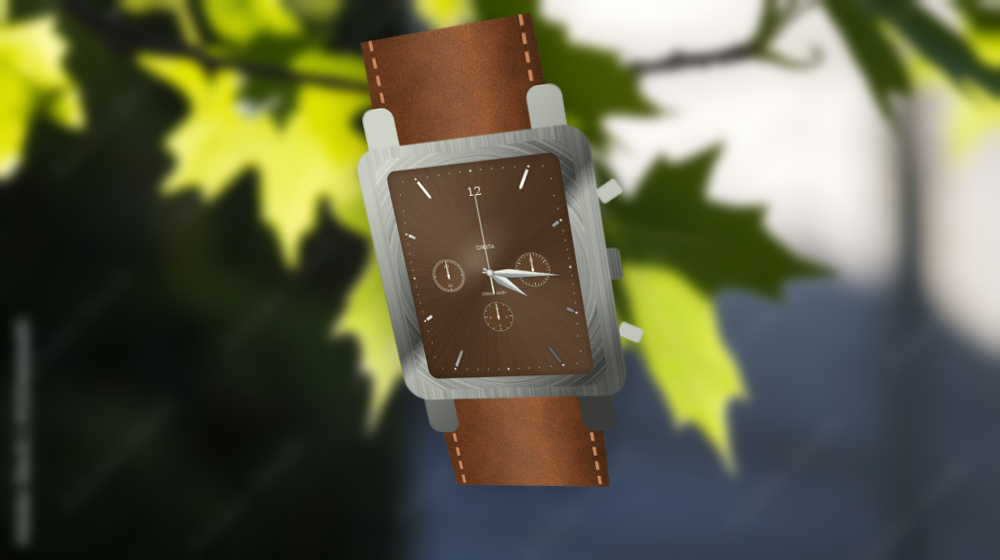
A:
4,16
